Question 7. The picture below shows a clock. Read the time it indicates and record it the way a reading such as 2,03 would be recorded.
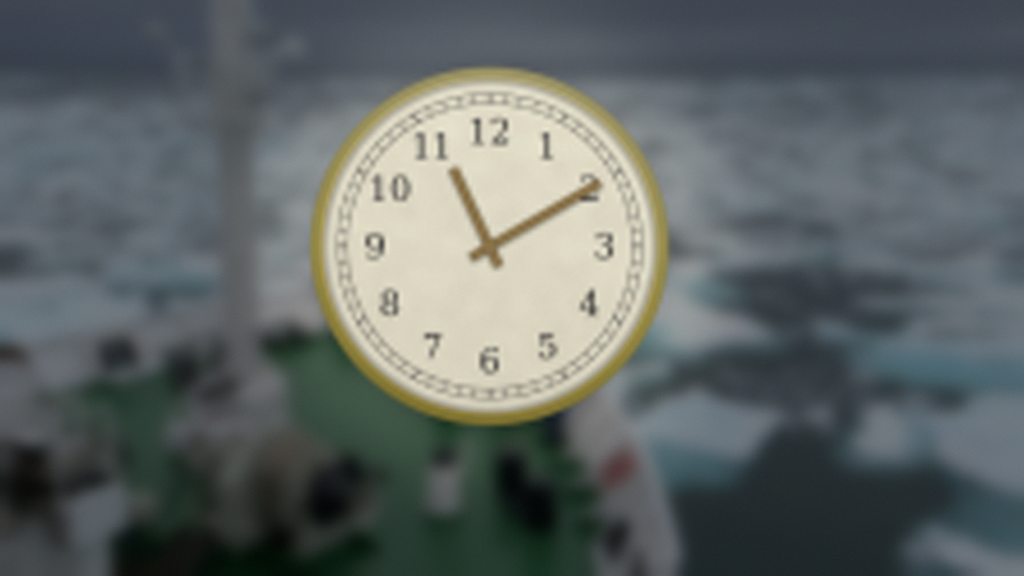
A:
11,10
